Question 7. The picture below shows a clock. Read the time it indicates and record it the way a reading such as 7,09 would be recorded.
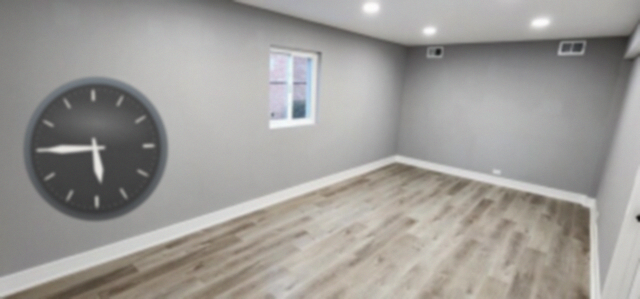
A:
5,45
